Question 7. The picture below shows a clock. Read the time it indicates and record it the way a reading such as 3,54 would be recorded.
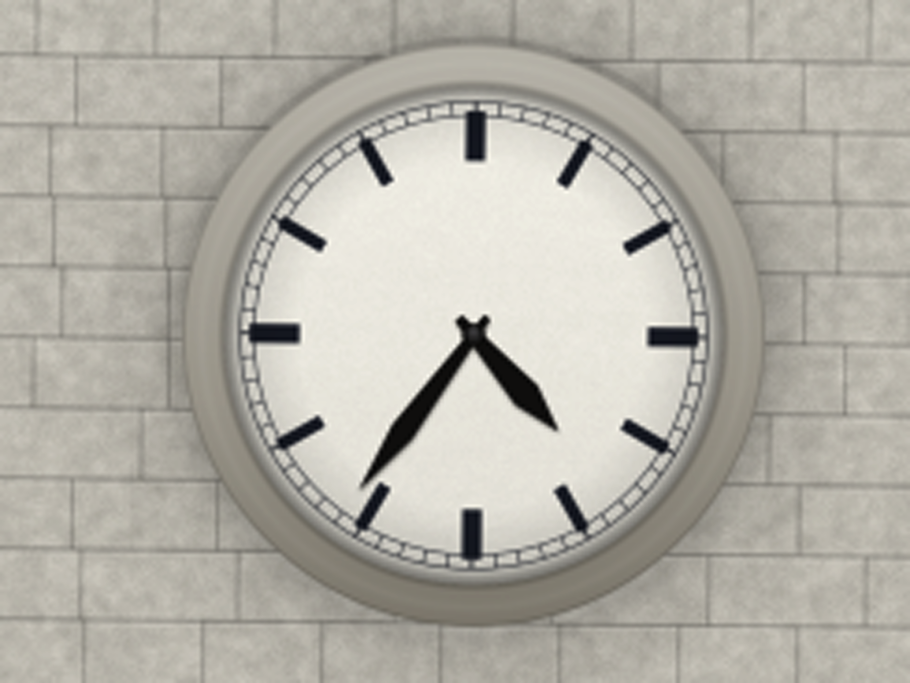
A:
4,36
